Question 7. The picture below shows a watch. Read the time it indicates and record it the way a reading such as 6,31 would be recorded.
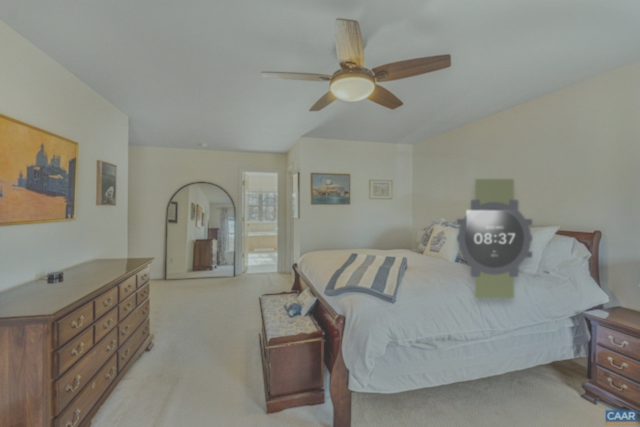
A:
8,37
